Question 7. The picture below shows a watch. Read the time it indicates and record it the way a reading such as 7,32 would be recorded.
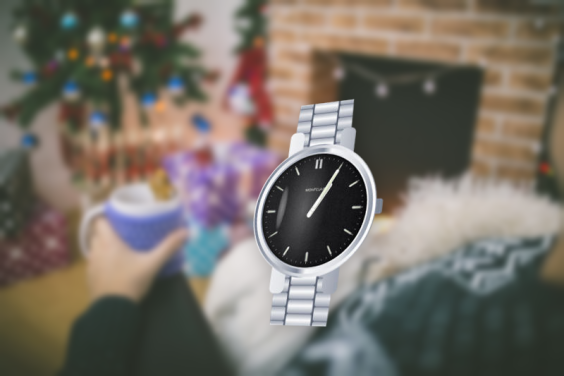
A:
1,05
